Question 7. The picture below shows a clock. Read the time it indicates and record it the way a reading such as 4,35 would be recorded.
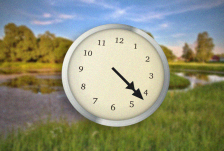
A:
4,22
